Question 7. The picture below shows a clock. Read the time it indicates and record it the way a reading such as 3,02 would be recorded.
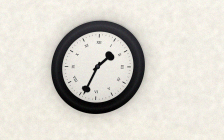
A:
1,34
